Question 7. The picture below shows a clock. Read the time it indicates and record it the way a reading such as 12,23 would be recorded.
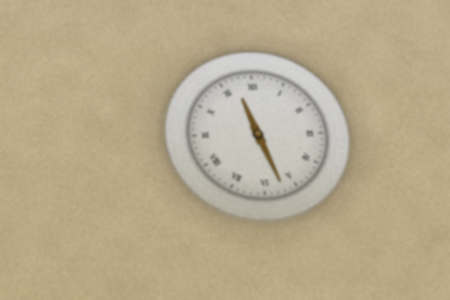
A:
11,27
